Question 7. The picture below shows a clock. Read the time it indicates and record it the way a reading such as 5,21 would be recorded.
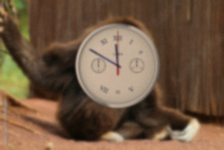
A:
11,50
